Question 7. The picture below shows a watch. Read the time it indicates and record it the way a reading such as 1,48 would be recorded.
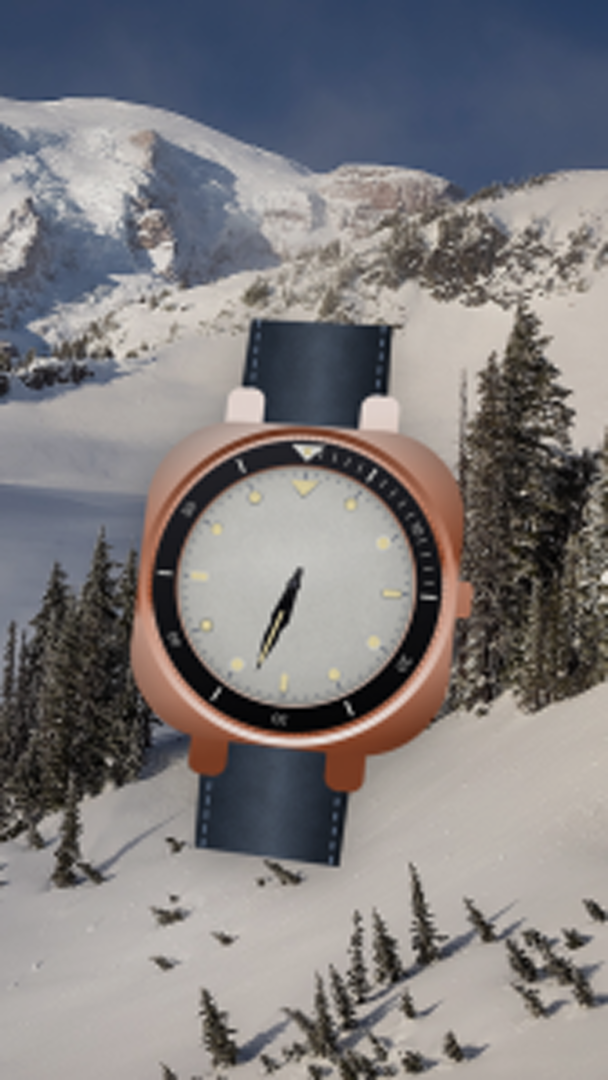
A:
6,33
